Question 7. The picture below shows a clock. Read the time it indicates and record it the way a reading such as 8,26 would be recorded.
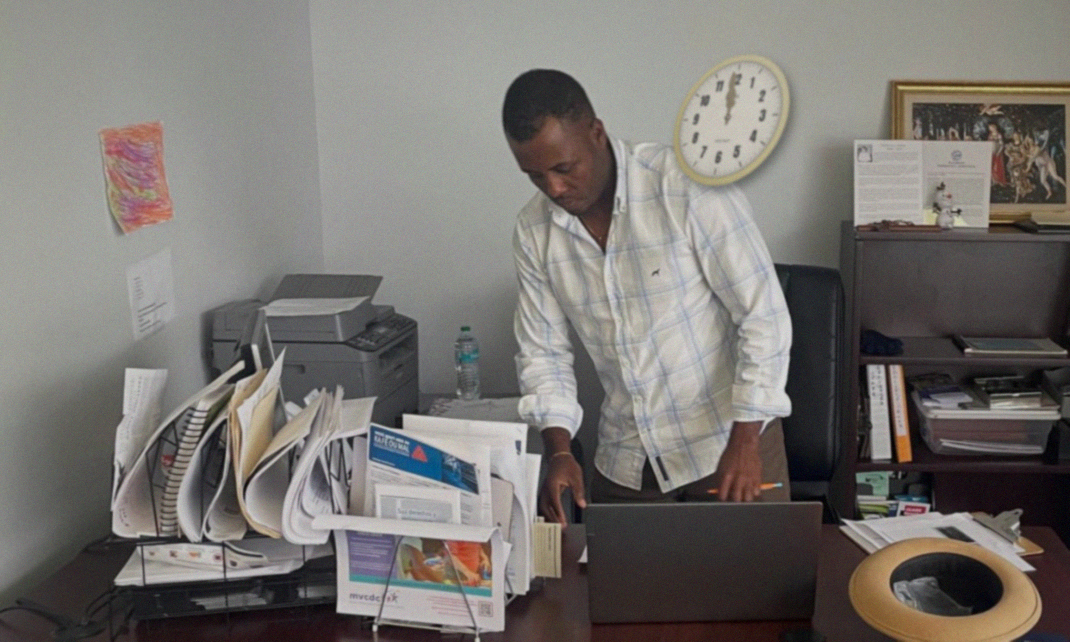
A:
11,59
